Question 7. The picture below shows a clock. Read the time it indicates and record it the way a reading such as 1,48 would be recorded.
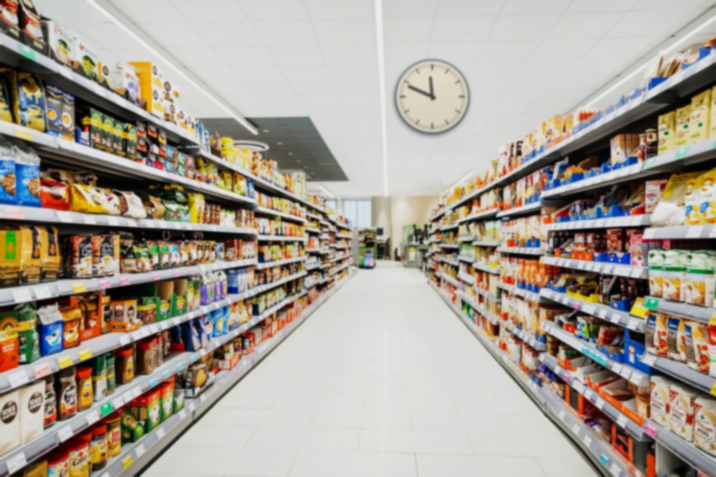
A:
11,49
